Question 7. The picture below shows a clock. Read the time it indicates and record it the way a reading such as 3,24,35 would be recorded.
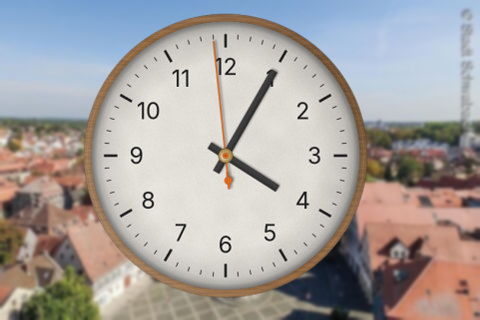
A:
4,04,59
